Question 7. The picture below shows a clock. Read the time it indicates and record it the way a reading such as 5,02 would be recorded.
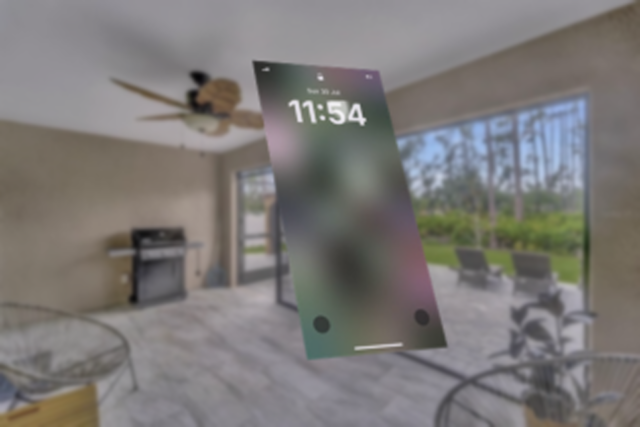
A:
11,54
